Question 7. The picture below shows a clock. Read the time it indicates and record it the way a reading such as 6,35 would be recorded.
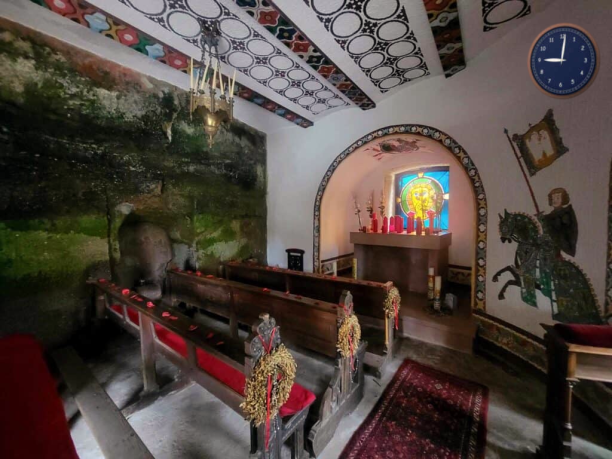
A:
9,01
